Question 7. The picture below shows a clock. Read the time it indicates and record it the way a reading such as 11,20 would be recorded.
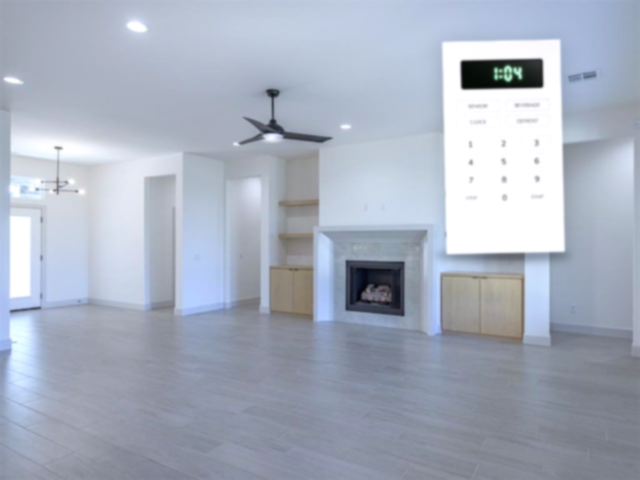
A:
1,04
